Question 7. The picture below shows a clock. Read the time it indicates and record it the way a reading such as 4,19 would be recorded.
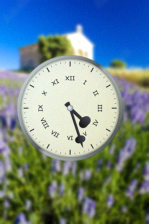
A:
4,27
